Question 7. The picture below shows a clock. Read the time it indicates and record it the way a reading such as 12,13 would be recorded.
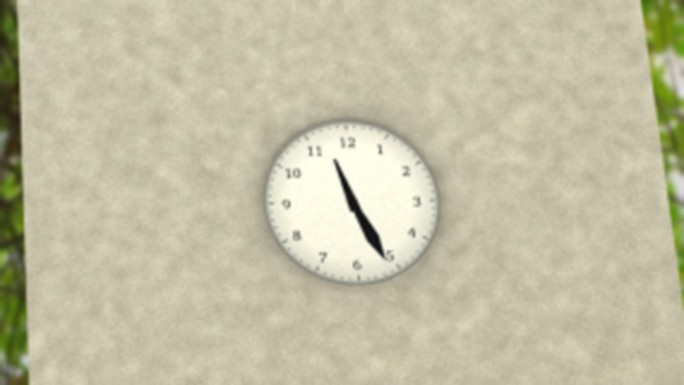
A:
11,26
